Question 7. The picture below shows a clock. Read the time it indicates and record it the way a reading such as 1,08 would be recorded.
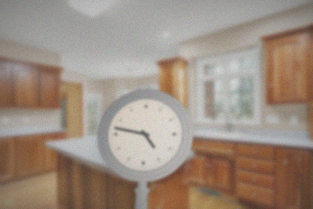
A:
4,47
